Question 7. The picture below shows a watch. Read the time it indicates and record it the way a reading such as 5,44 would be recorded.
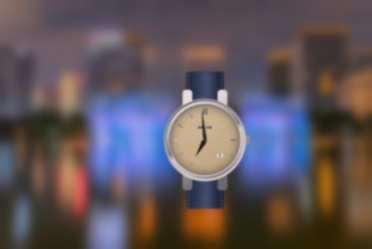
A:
6,59
